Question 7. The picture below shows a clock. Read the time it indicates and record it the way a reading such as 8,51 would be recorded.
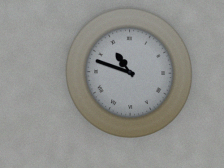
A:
10,48
